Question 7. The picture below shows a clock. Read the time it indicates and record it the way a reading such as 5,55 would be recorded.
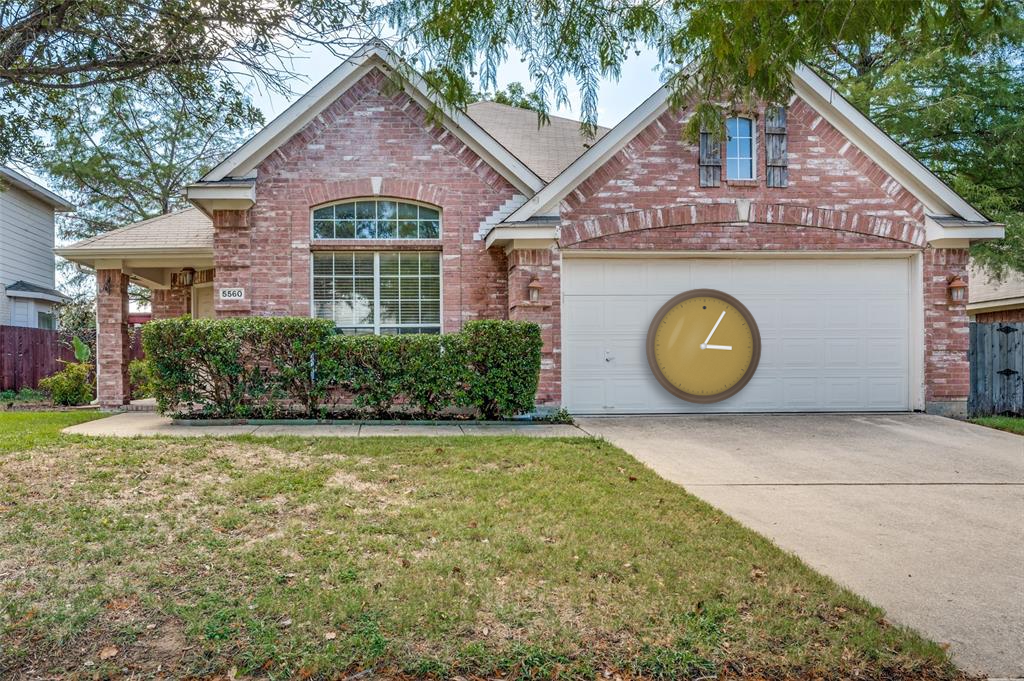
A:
3,05
